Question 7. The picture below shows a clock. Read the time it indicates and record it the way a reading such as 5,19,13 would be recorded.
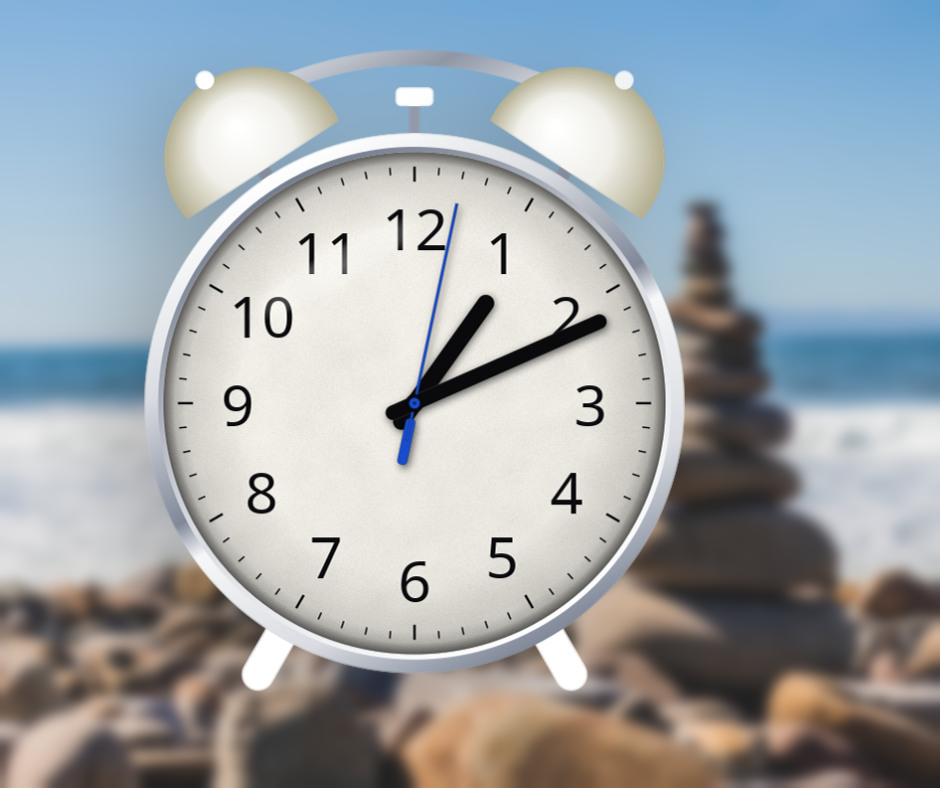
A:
1,11,02
